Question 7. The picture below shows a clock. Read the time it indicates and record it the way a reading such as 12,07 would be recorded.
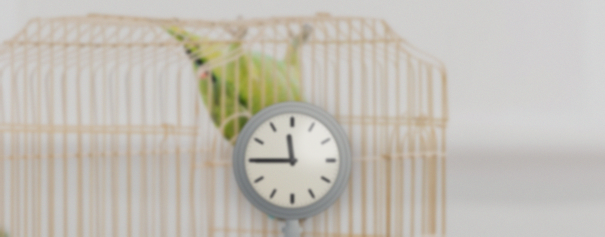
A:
11,45
